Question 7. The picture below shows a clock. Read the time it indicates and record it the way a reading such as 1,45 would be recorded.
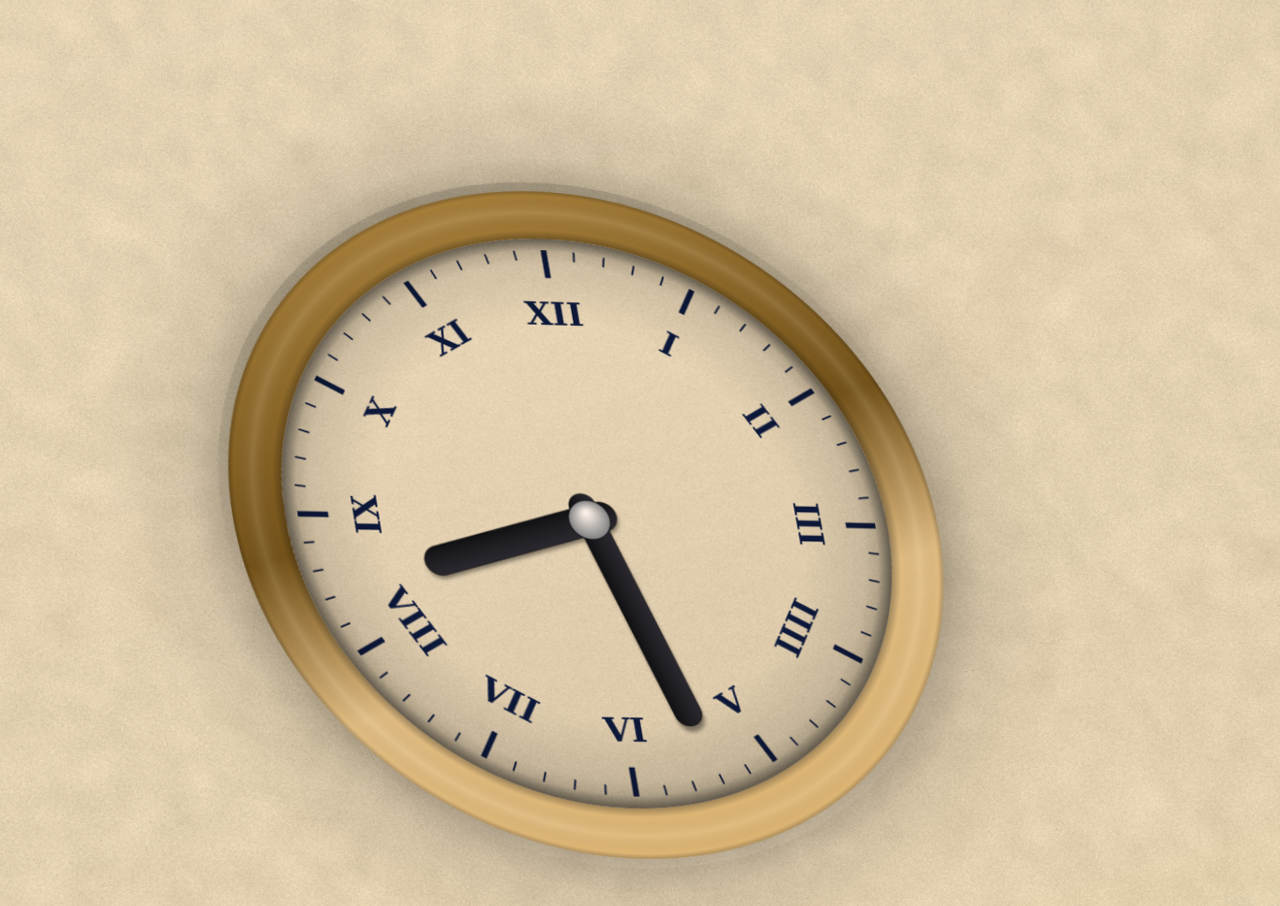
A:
8,27
